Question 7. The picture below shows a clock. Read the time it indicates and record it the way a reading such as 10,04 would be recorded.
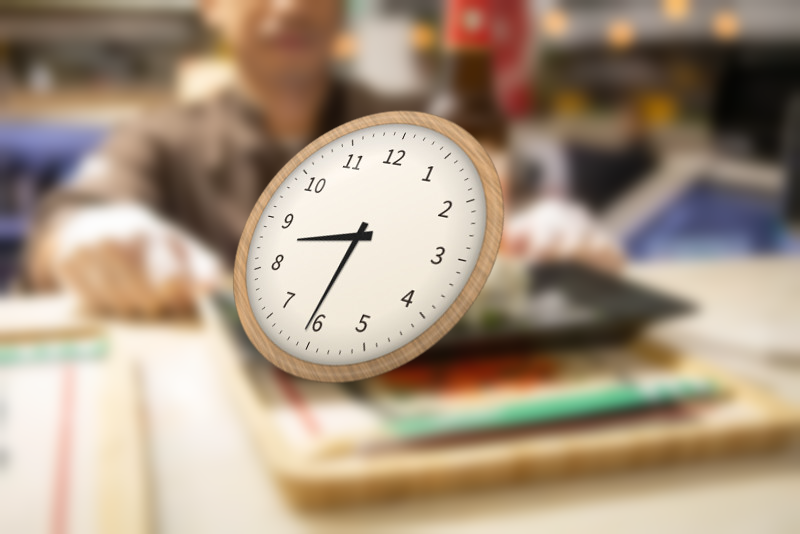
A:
8,31
